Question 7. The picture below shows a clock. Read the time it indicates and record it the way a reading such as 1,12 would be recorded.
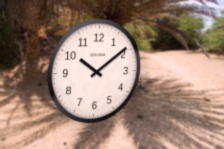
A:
10,09
